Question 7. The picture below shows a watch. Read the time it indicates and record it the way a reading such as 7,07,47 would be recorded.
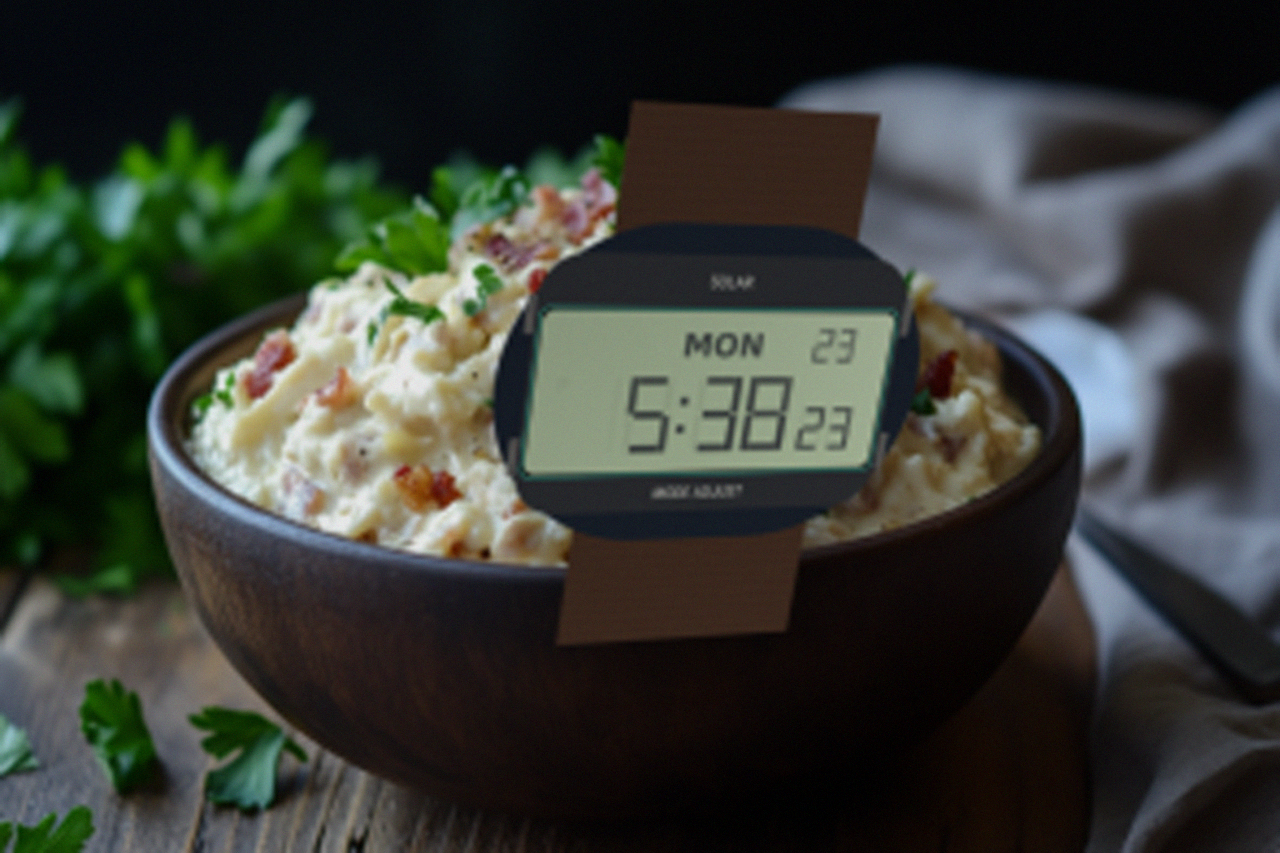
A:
5,38,23
